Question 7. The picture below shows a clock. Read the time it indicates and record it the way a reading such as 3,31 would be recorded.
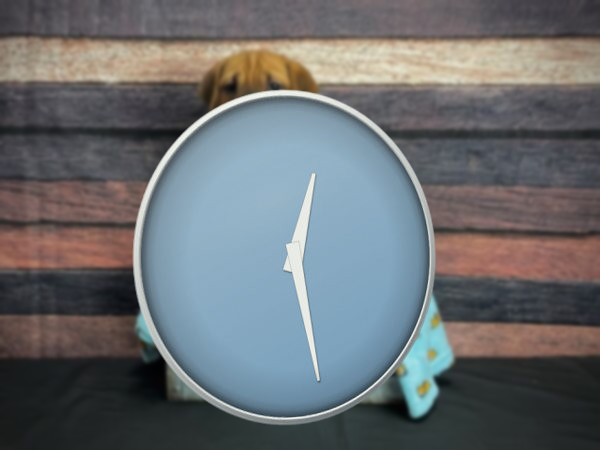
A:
12,28
